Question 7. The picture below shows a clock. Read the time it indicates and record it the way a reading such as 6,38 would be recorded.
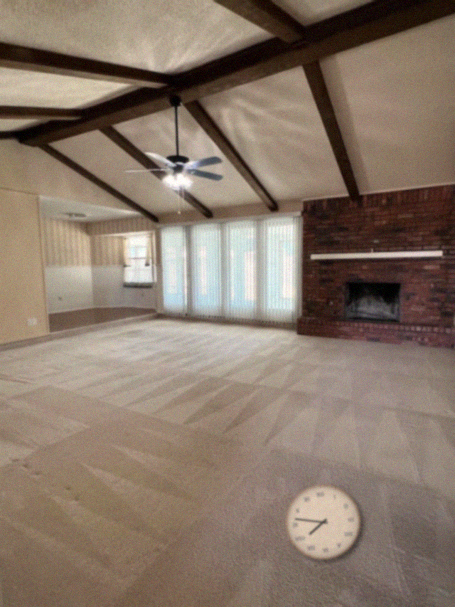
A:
7,47
